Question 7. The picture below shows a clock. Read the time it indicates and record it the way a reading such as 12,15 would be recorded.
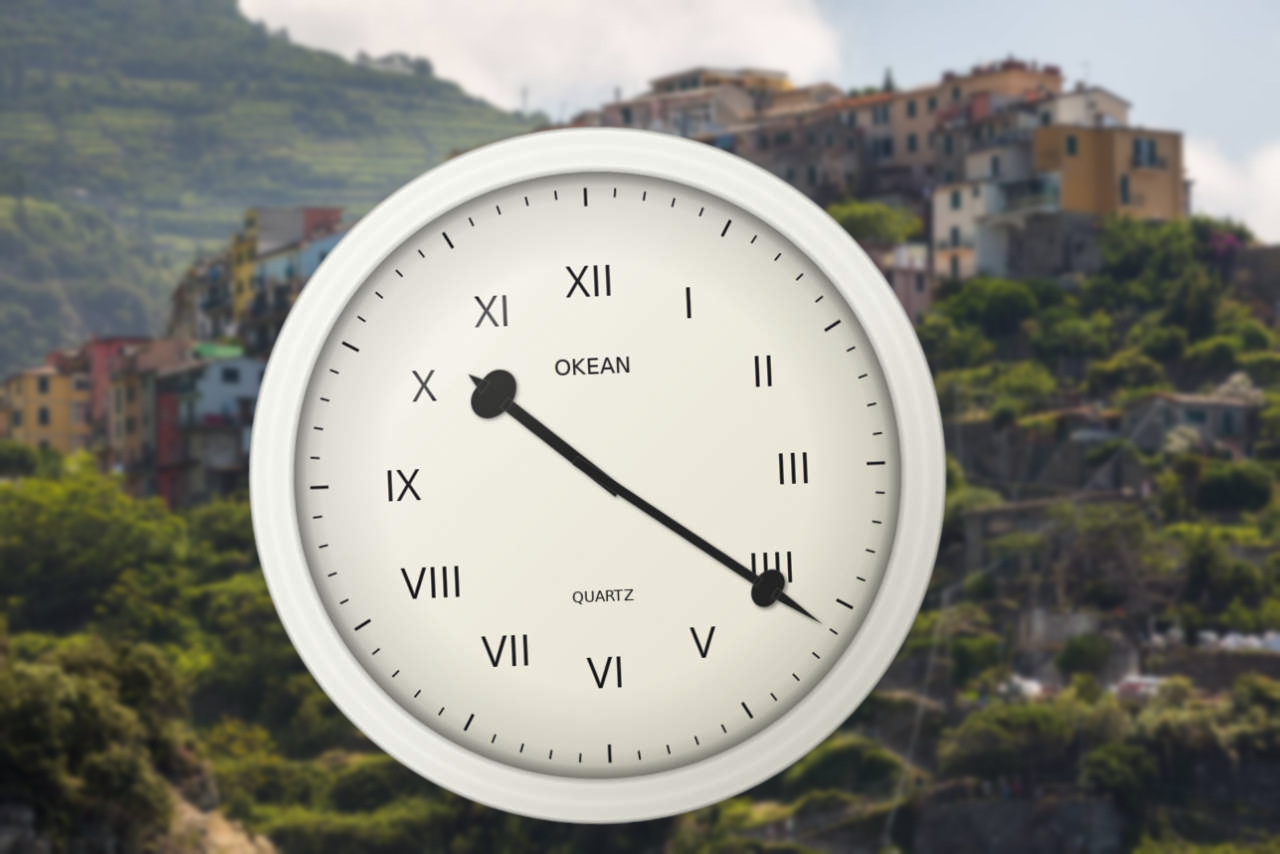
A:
10,21
